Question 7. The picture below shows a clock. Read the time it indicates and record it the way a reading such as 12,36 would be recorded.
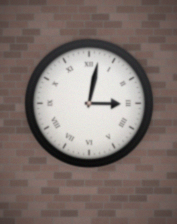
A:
3,02
